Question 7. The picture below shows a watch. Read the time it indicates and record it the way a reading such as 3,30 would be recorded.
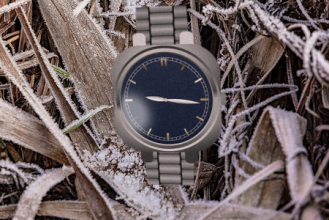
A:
9,16
